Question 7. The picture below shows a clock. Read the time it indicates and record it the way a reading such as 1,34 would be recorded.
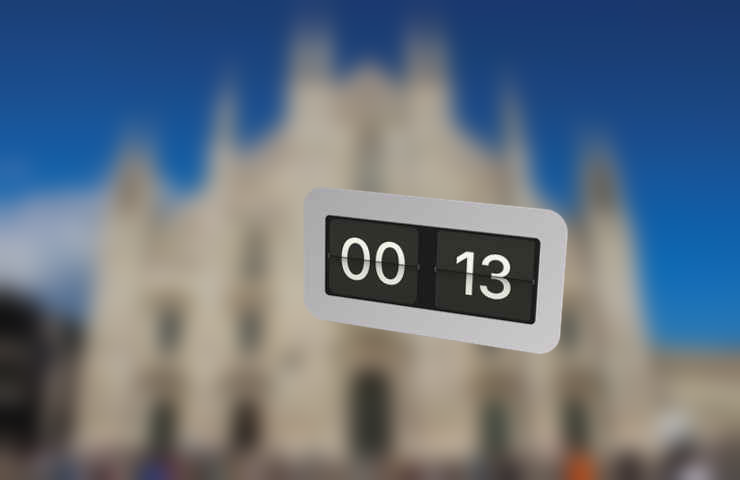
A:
0,13
